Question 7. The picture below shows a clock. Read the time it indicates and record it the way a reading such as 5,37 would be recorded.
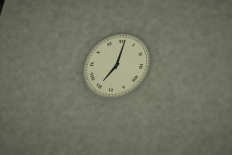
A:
7,01
